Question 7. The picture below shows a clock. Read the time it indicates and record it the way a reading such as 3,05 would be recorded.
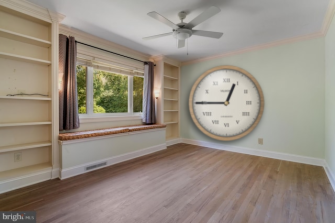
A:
12,45
